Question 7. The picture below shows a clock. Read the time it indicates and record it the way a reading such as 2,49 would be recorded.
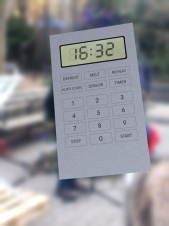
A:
16,32
